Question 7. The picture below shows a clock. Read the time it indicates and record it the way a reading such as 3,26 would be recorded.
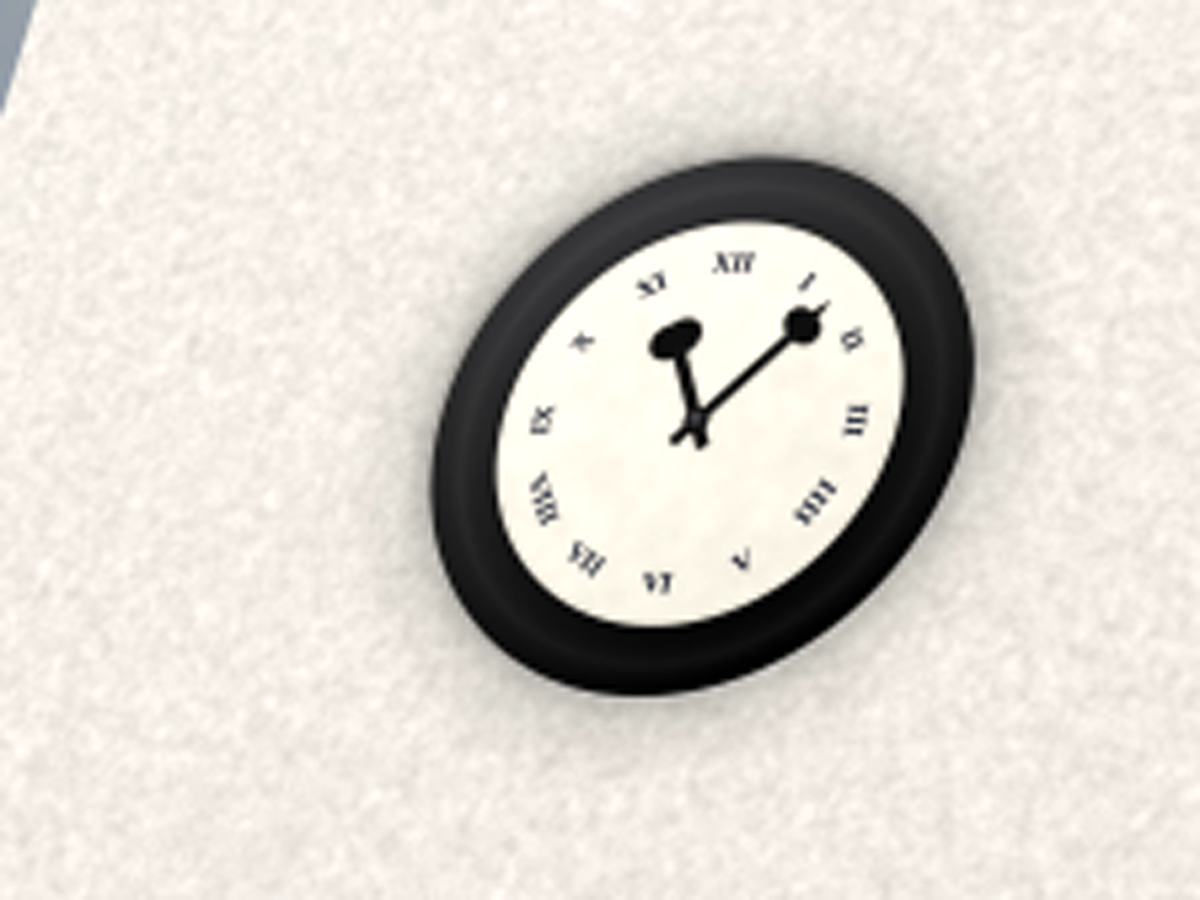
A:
11,07
